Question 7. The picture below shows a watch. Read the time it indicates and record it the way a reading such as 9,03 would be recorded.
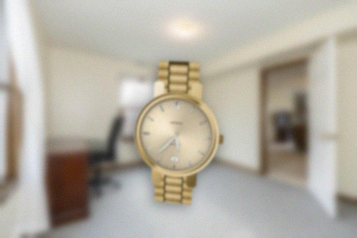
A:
5,37
